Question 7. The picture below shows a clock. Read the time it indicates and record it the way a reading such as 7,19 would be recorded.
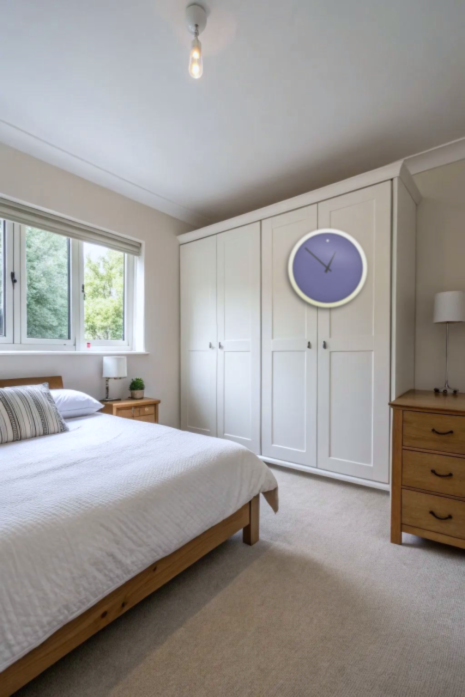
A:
12,52
